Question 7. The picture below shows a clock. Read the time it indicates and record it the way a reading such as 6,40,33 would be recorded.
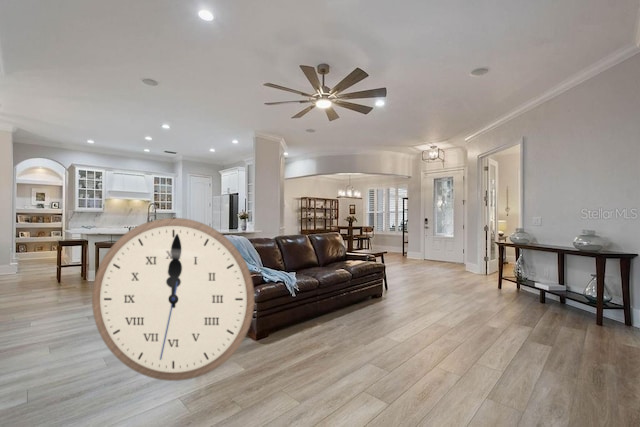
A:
12,00,32
